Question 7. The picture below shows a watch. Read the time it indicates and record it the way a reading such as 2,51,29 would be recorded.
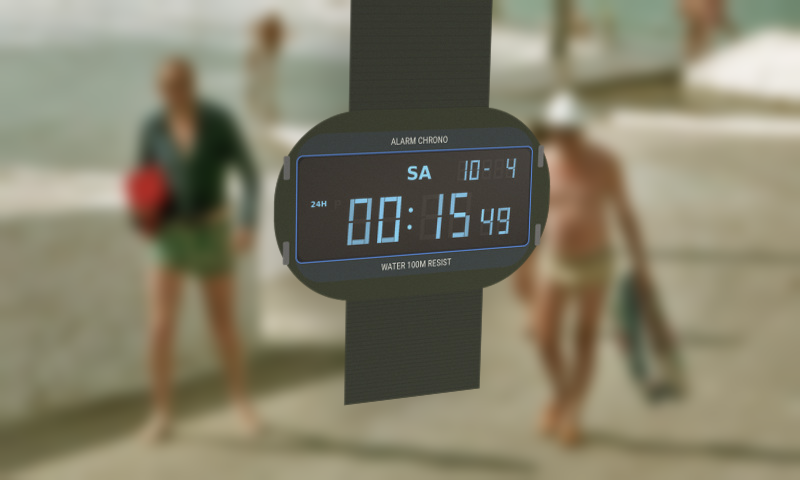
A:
0,15,49
